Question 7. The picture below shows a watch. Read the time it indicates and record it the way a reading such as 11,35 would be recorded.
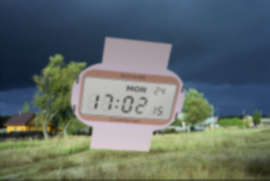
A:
17,02
